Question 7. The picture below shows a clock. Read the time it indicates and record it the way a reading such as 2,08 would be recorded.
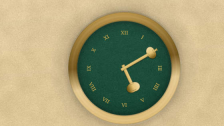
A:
5,10
